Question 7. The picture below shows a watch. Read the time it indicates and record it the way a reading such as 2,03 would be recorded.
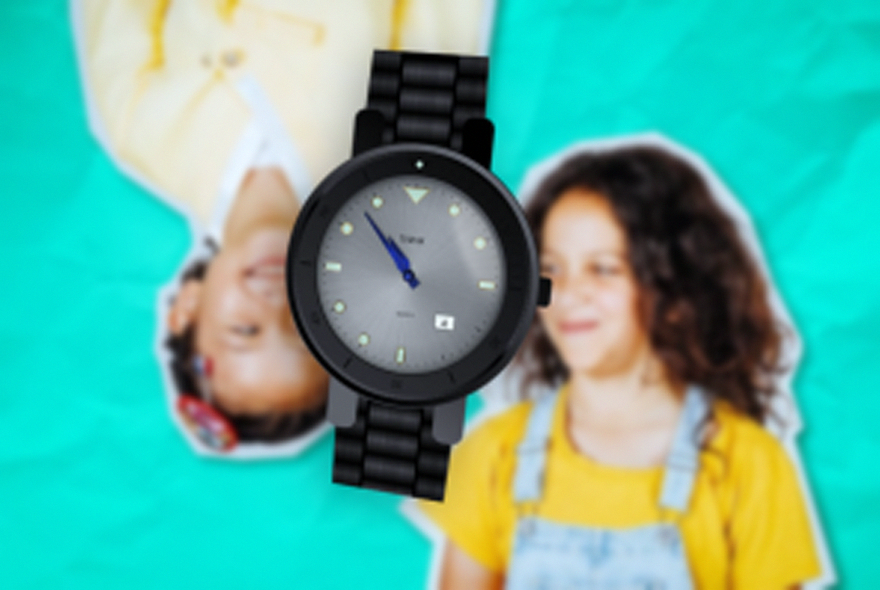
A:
10,53
